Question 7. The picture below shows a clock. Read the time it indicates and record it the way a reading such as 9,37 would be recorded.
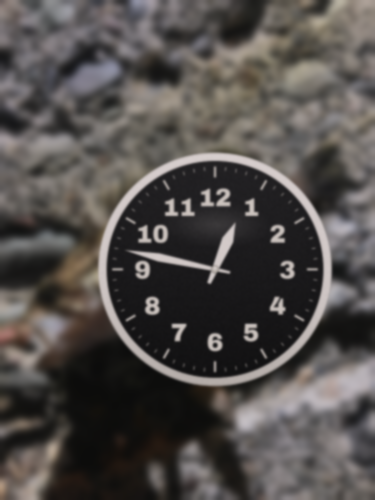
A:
12,47
